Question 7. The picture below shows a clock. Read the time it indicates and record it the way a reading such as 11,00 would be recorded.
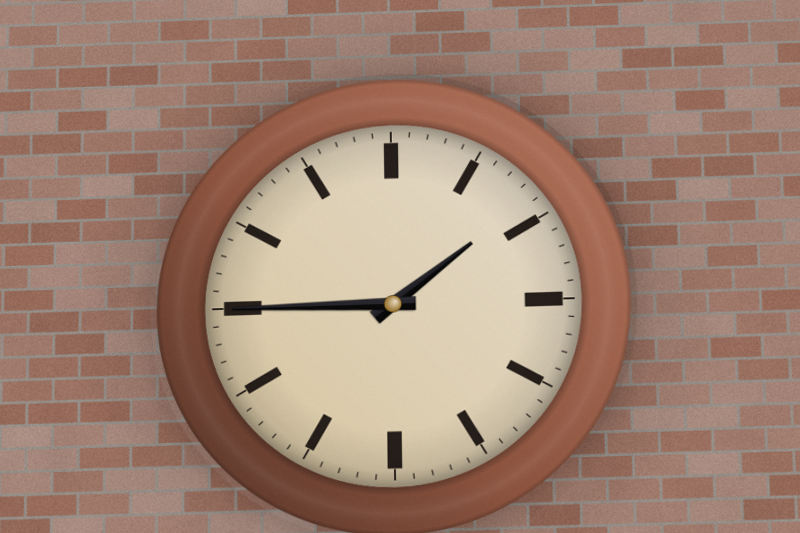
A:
1,45
